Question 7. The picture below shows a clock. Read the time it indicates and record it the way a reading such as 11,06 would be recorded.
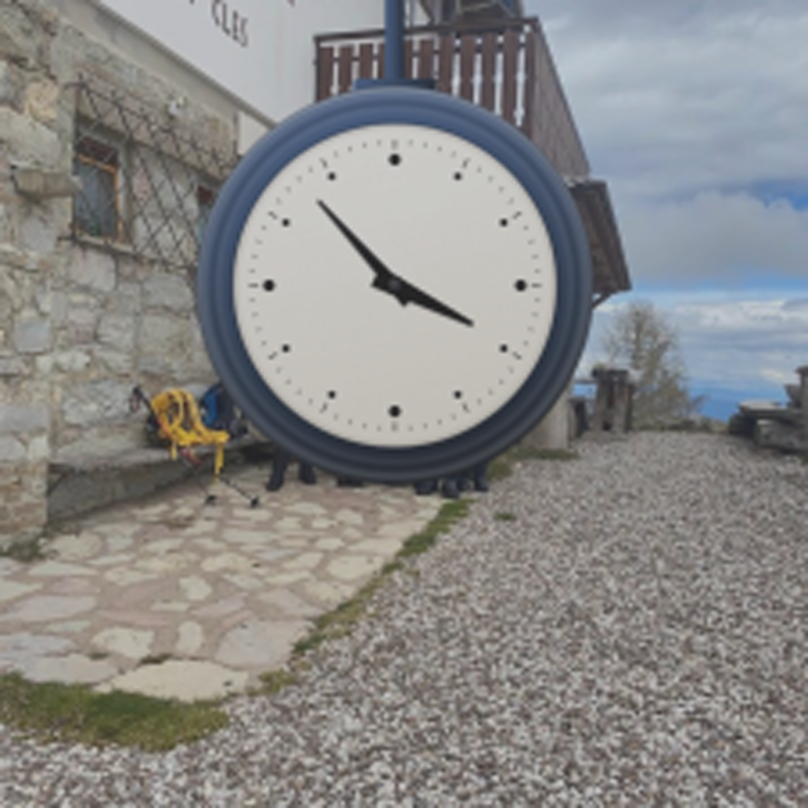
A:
3,53
